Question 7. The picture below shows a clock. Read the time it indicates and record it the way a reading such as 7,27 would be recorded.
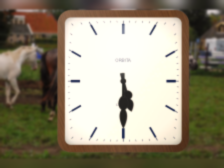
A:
5,30
